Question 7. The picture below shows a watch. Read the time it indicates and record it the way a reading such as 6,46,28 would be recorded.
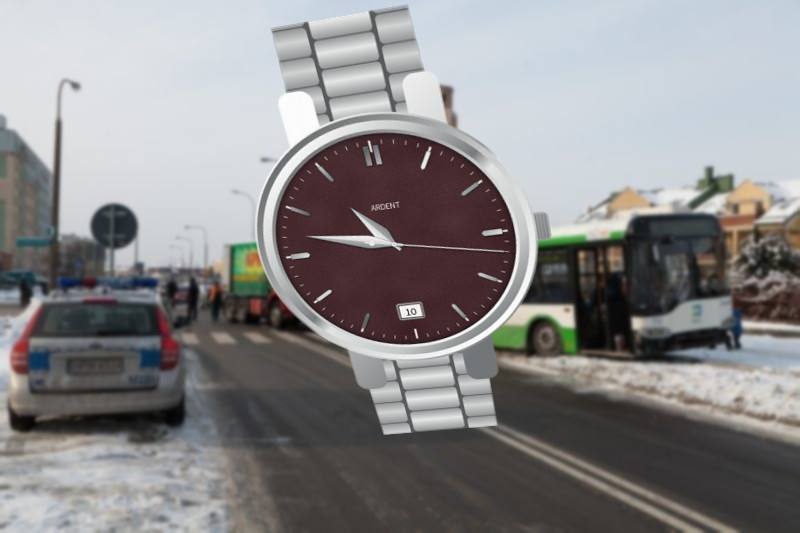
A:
10,47,17
